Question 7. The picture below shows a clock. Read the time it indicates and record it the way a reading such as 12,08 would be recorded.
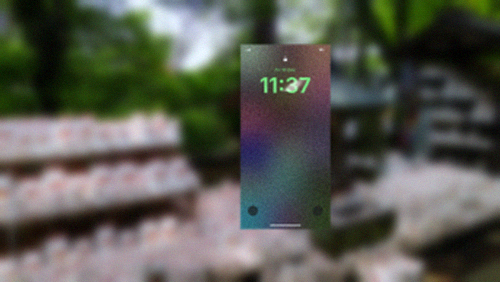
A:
11,37
